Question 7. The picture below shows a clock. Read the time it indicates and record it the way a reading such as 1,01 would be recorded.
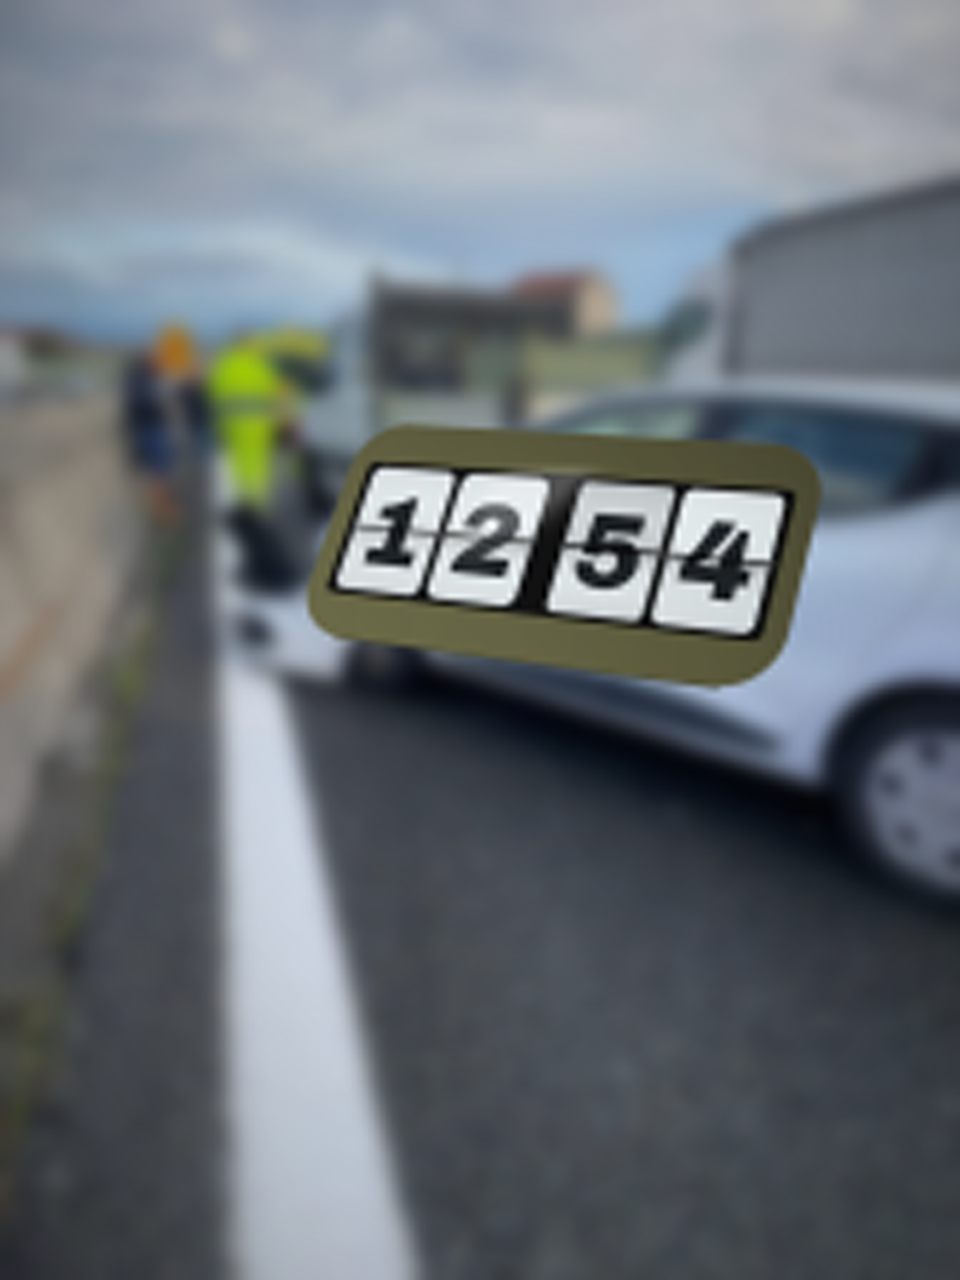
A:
12,54
